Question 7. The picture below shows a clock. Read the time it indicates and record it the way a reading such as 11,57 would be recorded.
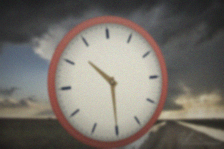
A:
10,30
